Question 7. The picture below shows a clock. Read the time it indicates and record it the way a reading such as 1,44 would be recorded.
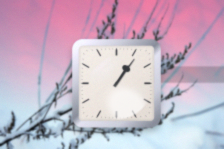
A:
1,06
